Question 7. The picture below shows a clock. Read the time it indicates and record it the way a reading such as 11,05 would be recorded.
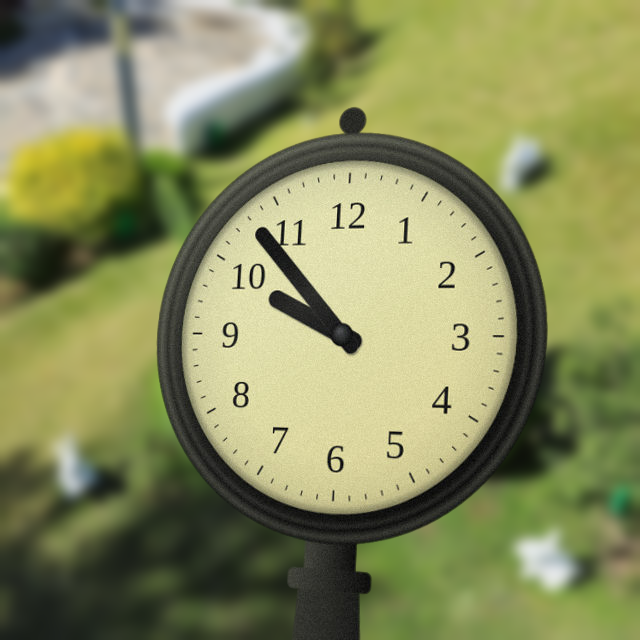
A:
9,53
